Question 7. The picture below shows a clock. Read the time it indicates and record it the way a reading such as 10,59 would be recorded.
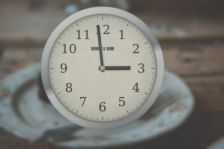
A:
2,59
